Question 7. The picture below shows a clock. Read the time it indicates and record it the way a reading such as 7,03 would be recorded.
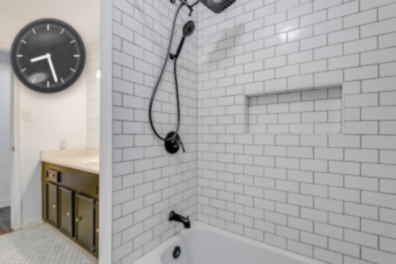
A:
8,27
